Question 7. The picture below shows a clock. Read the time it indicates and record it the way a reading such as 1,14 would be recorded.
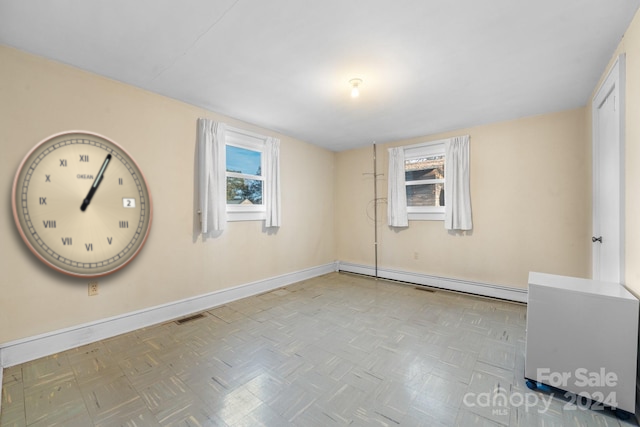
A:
1,05
